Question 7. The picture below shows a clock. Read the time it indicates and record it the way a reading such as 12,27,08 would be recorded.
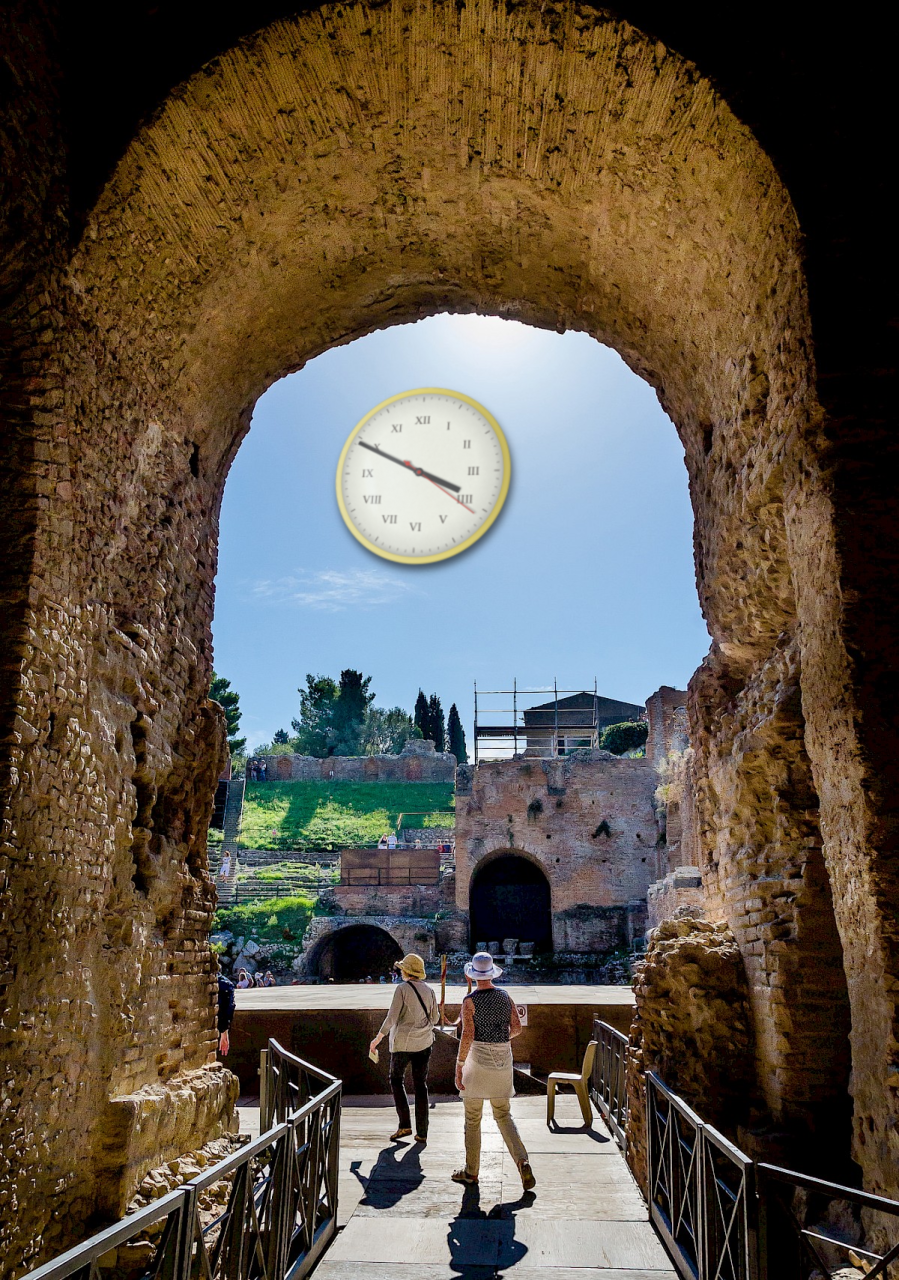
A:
3,49,21
